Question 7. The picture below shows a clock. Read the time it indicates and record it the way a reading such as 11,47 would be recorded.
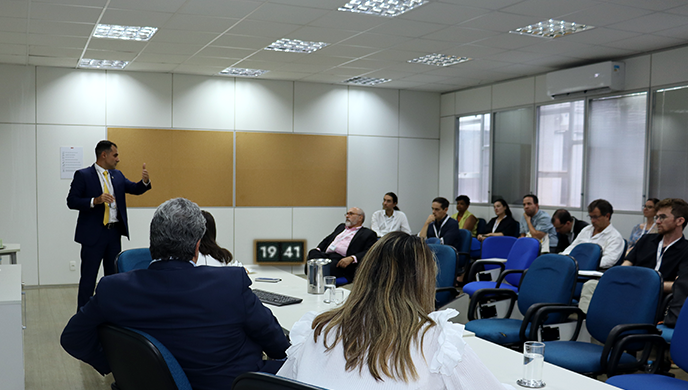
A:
19,41
